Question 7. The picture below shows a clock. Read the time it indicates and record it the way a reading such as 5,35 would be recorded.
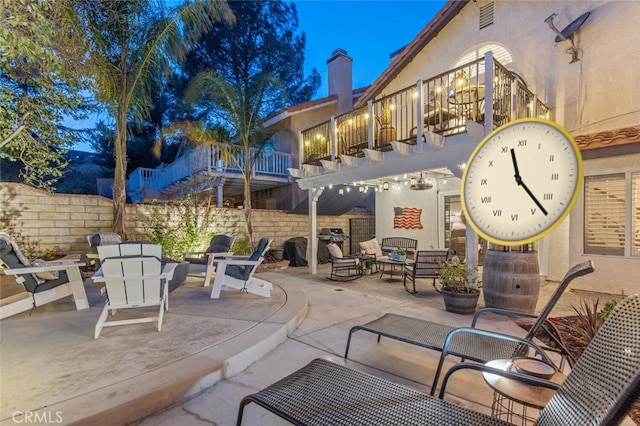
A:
11,23
